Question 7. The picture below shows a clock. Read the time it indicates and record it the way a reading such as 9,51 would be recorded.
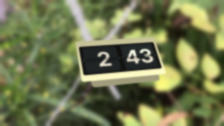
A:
2,43
